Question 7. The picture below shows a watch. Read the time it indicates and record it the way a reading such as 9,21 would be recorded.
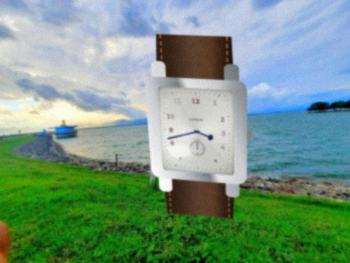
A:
3,42
